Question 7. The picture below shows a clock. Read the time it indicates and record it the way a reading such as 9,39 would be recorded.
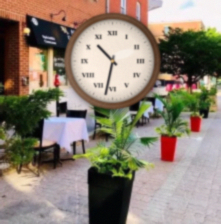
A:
10,32
